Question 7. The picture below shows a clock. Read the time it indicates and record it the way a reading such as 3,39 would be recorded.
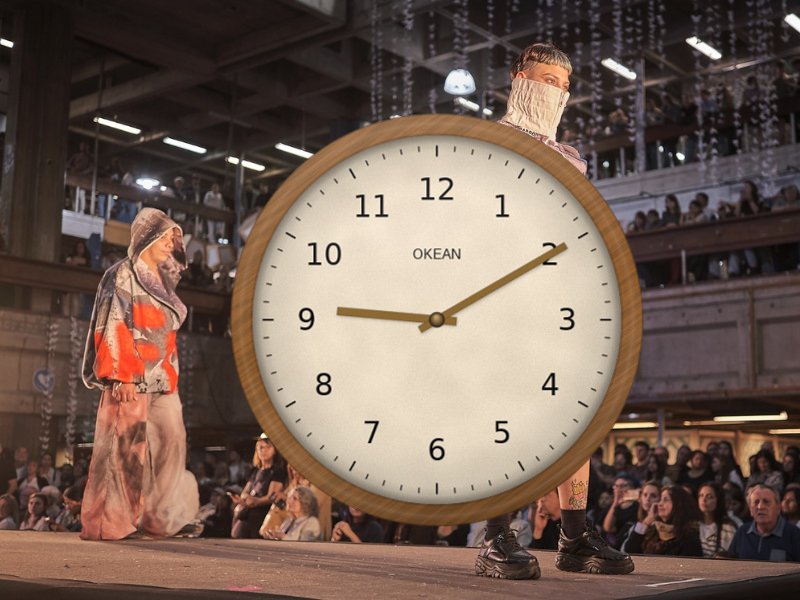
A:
9,10
